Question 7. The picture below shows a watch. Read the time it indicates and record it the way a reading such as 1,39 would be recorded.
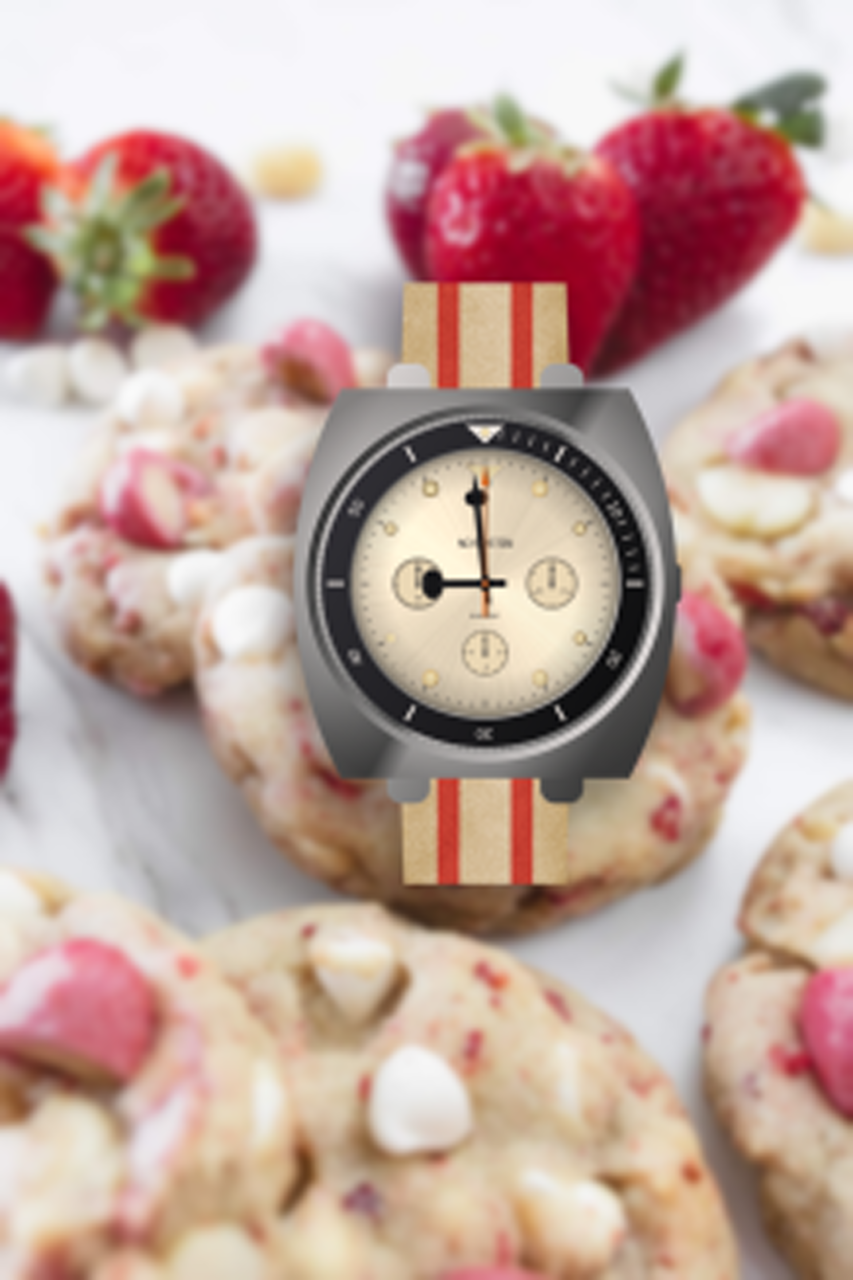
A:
8,59
